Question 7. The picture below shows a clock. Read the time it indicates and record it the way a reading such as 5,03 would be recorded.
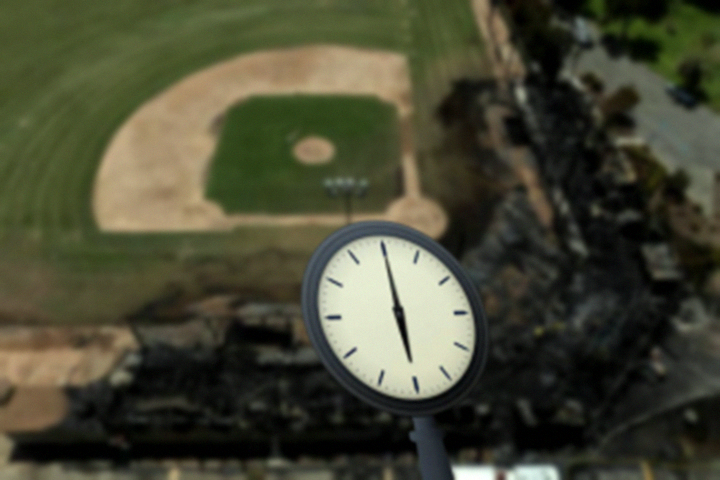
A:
6,00
